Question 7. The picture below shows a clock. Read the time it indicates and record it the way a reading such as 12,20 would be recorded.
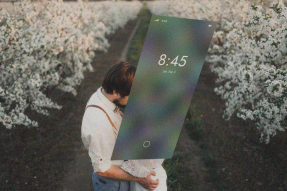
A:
8,45
